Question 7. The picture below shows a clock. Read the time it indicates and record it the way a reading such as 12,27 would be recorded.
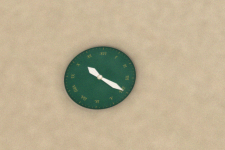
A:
10,20
